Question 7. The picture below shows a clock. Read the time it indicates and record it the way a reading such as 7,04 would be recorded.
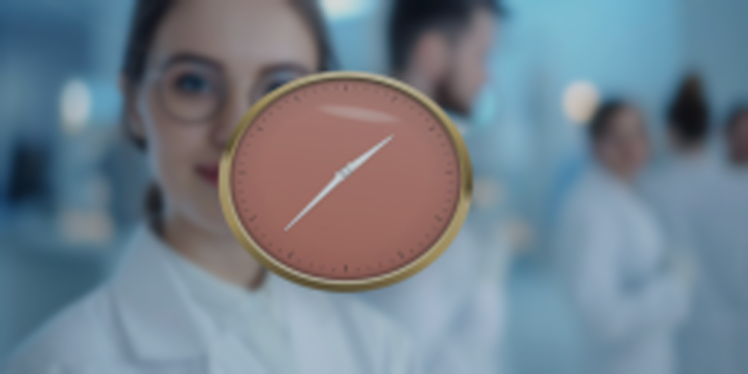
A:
1,37
